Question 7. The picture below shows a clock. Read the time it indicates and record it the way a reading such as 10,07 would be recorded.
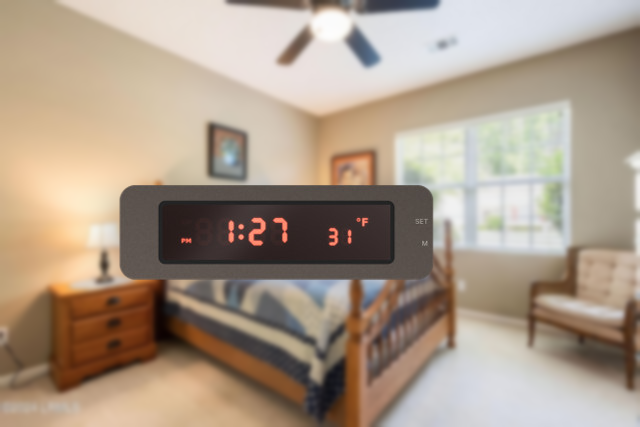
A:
1,27
